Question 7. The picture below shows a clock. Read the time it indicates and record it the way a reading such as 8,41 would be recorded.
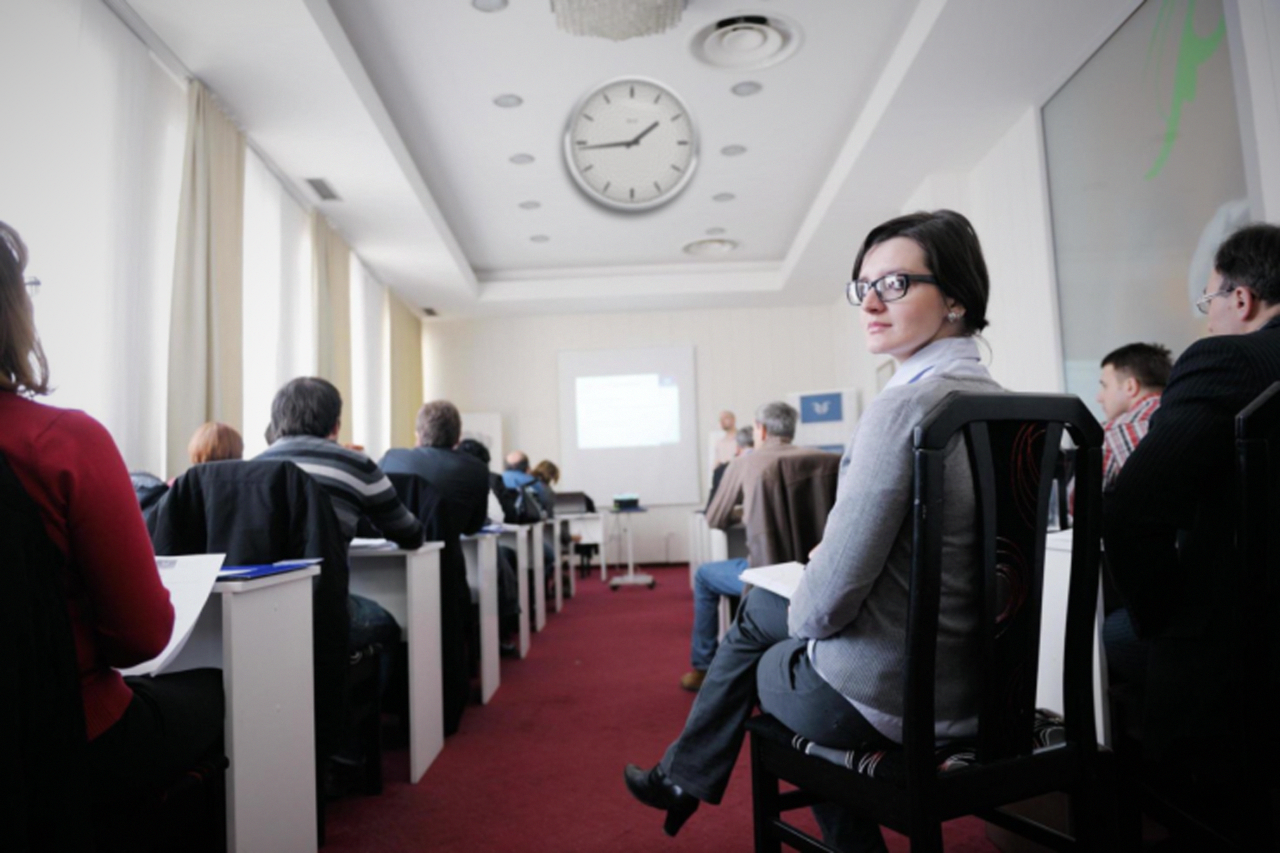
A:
1,44
